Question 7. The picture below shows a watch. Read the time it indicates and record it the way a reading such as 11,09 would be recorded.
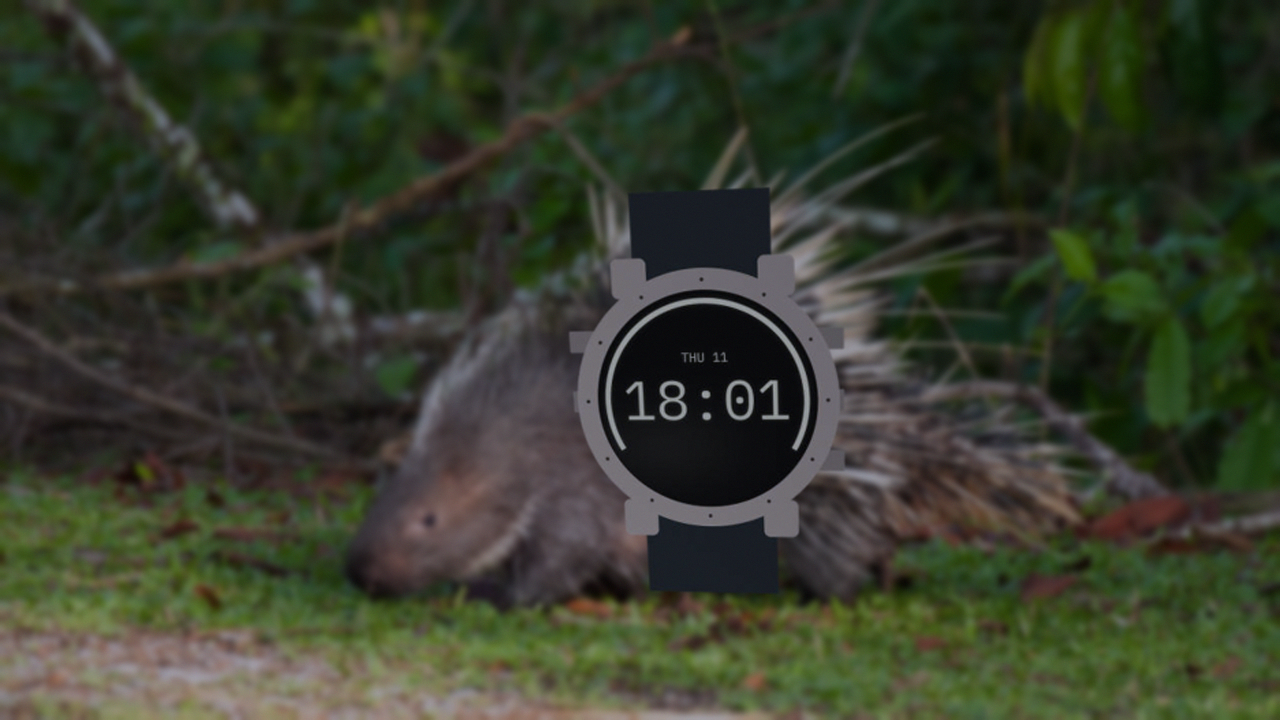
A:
18,01
